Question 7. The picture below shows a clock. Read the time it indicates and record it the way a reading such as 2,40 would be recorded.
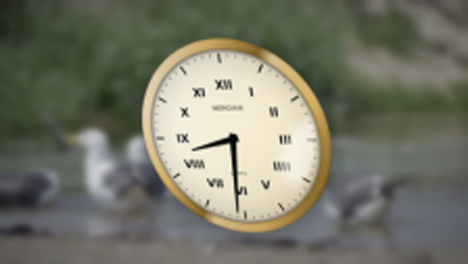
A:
8,31
